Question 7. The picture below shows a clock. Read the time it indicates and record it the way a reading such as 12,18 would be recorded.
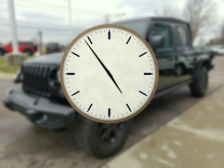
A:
4,54
